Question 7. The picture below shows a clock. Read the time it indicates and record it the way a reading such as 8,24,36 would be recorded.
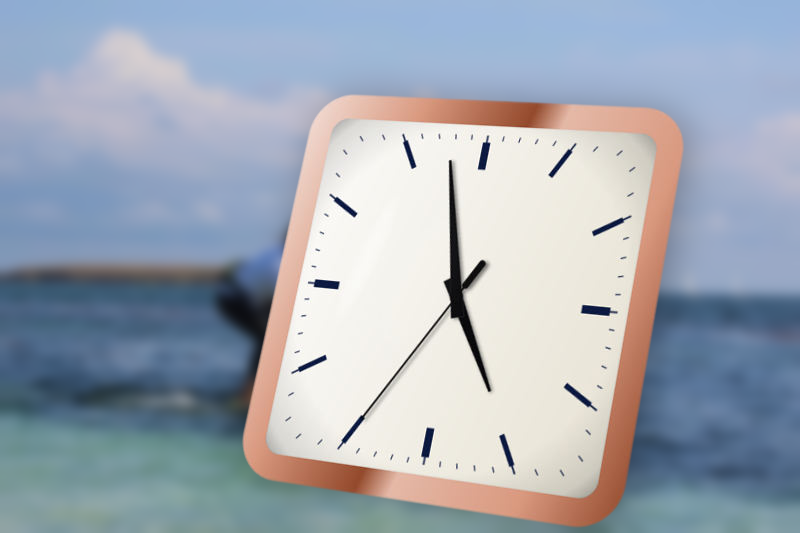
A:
4,57,35
